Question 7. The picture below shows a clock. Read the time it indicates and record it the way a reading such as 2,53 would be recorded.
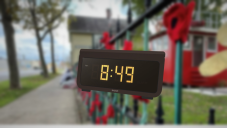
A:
8,49
